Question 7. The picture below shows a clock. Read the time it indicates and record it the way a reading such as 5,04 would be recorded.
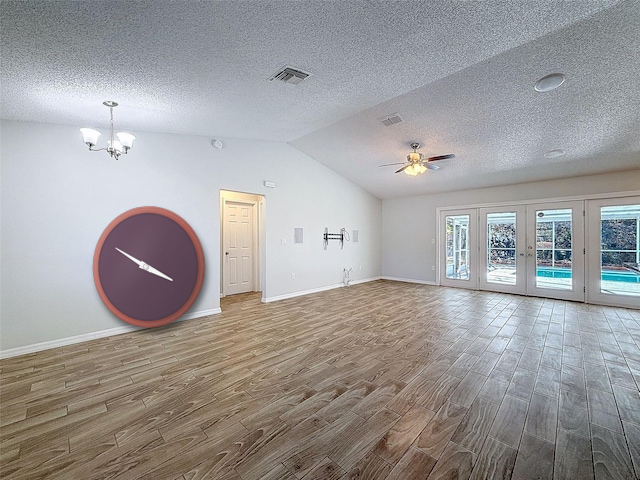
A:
3,50
